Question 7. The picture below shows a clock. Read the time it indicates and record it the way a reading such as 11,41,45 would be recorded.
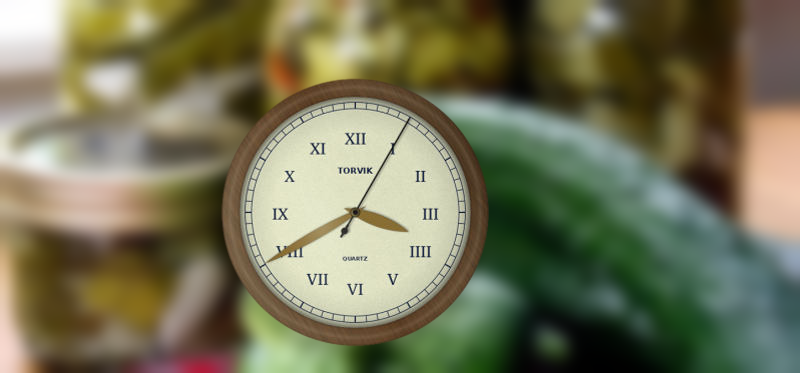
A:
3,40,05
